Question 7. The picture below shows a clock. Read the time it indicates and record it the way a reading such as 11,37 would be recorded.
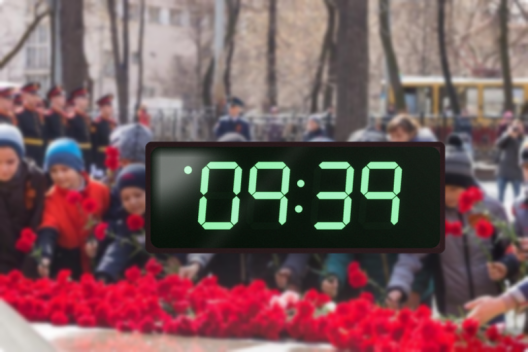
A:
9,39
